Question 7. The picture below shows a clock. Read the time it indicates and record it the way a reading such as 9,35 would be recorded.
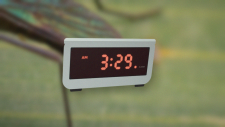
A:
3,29
